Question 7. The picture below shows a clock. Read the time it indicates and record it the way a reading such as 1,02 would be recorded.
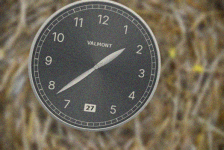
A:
1,38
